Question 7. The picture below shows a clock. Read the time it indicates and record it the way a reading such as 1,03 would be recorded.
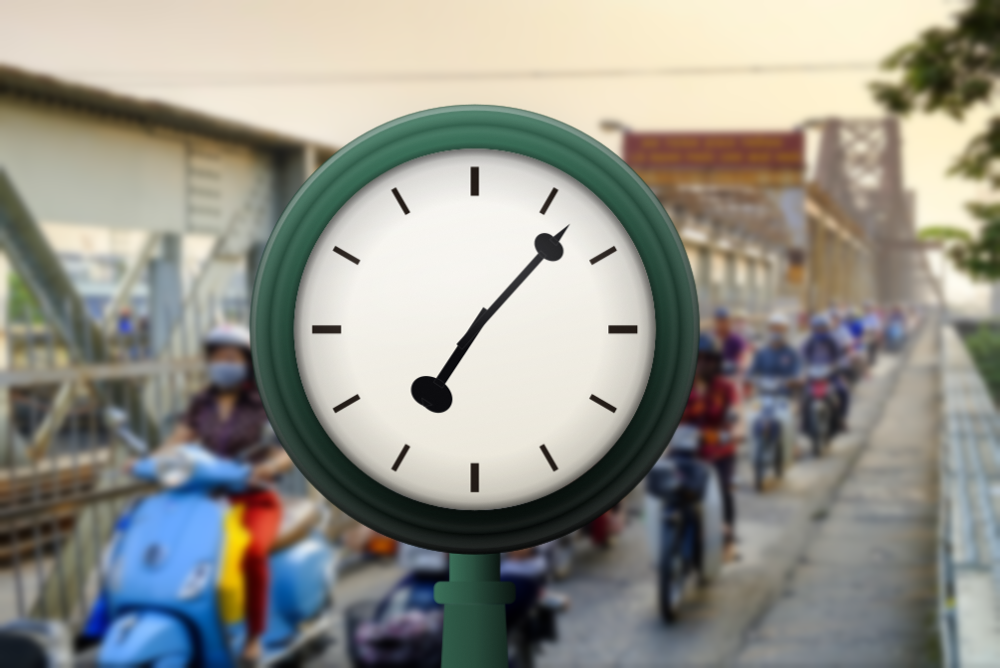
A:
7,07
